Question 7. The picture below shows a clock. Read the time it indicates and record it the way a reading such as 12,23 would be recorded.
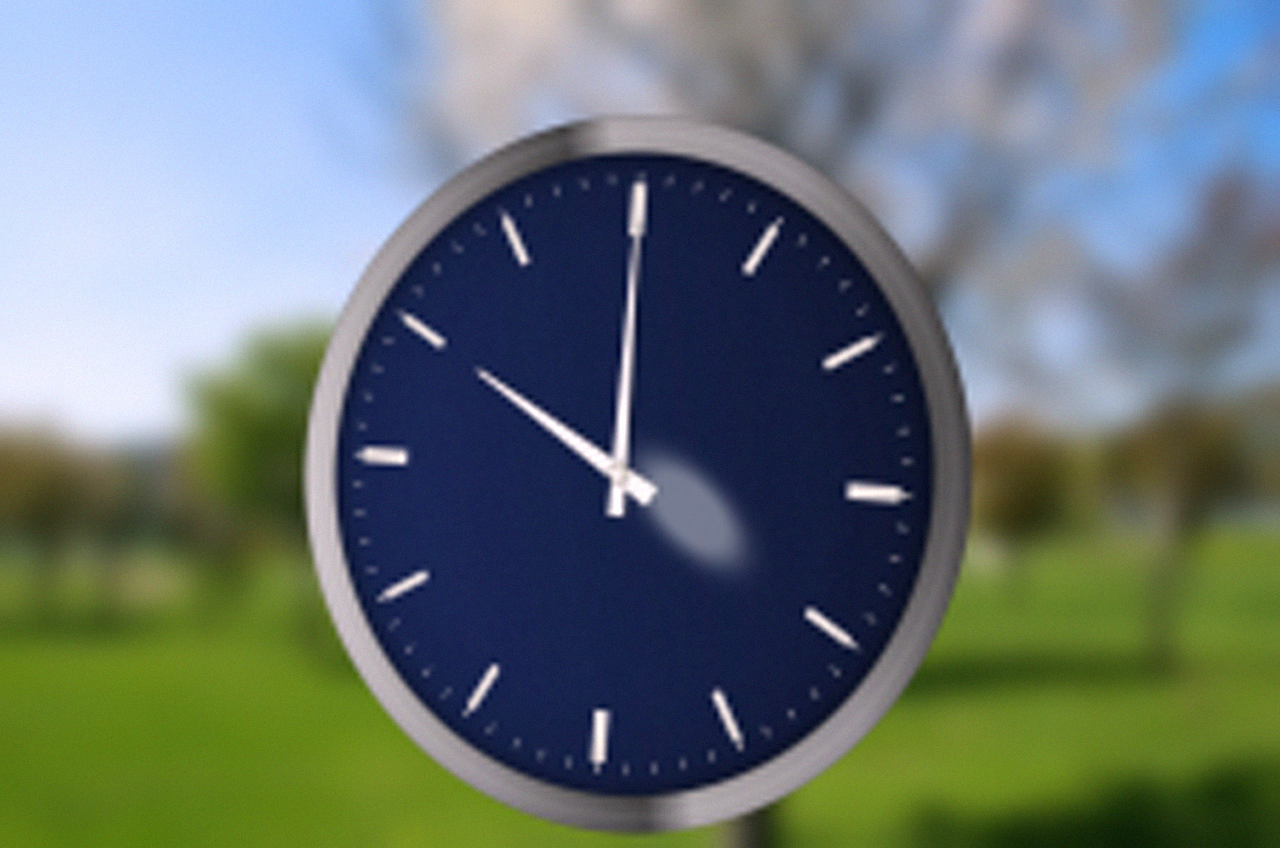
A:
10,00
